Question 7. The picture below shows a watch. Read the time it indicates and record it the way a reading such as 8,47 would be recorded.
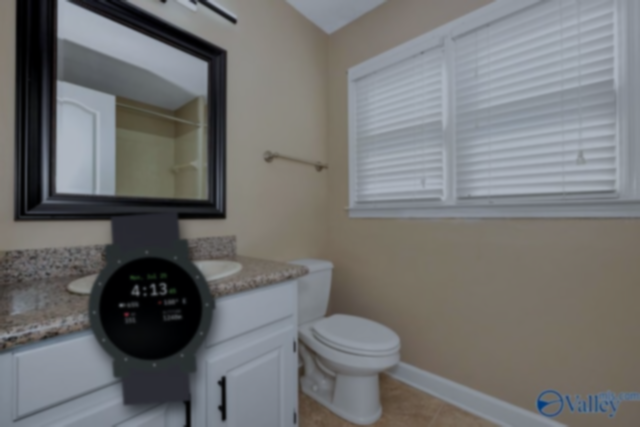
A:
4,13
